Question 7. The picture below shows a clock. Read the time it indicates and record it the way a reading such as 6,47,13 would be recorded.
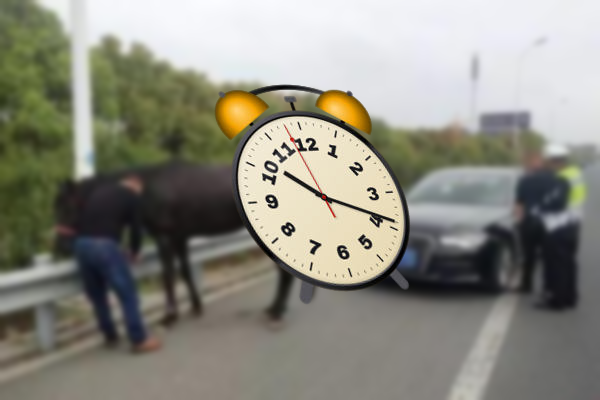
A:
10,18,58
